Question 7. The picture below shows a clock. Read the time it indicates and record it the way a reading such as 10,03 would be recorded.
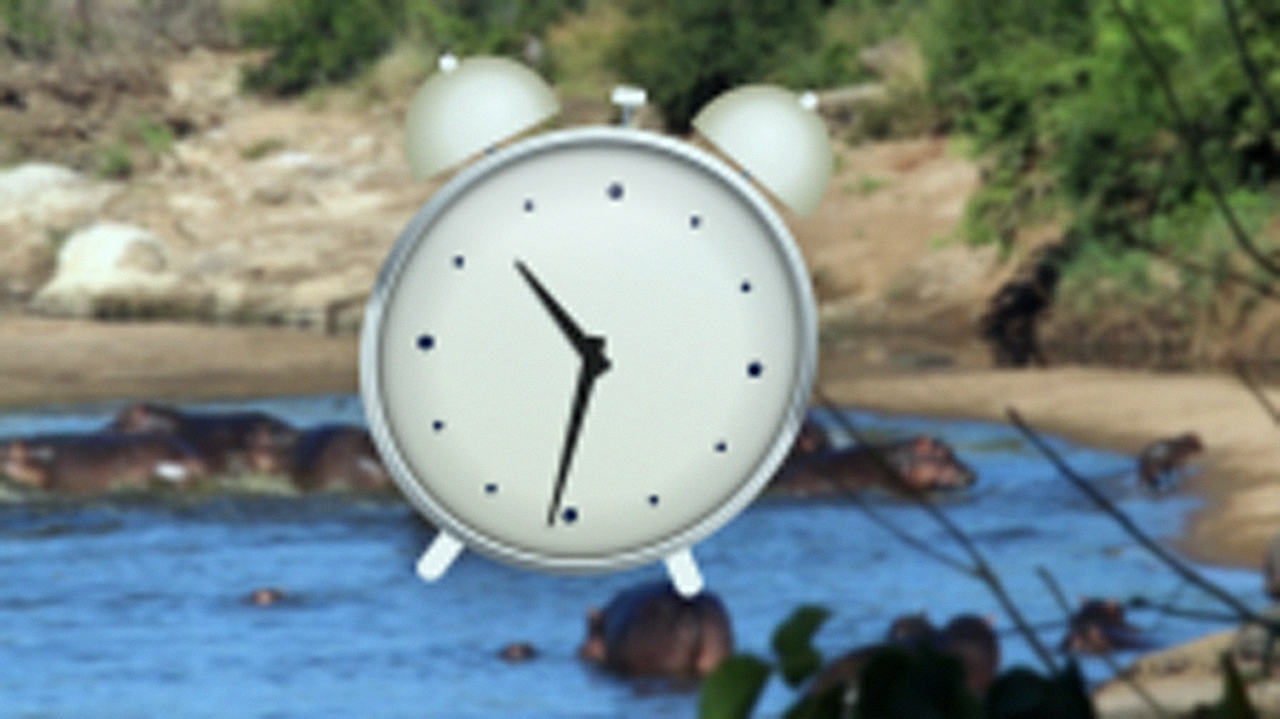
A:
10,31
